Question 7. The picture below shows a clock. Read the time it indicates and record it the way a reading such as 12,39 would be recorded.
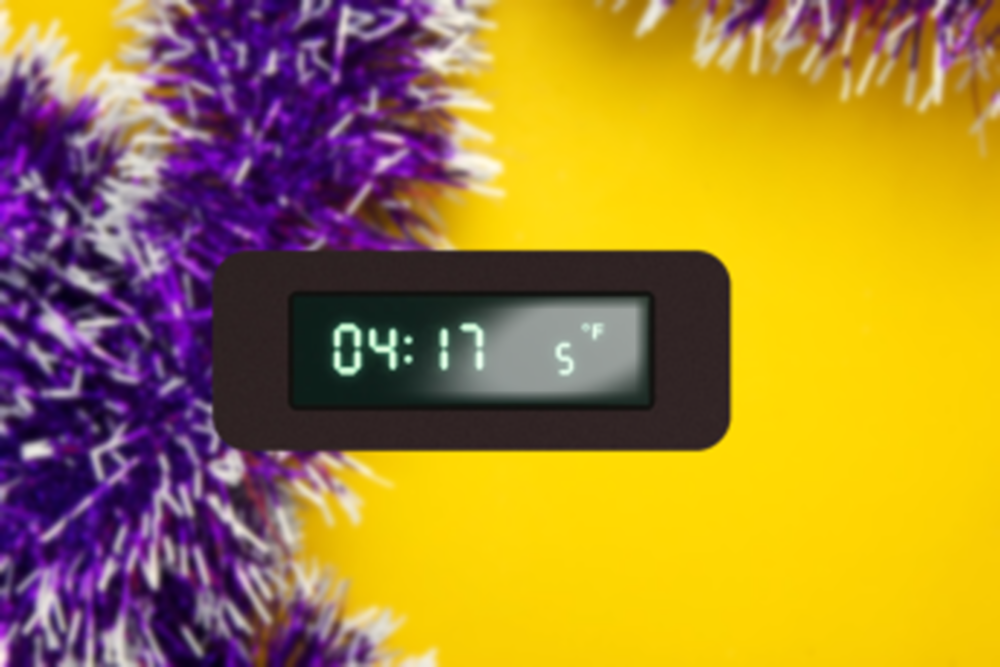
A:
4,17
